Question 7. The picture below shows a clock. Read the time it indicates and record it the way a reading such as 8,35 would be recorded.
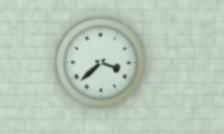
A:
3,38
